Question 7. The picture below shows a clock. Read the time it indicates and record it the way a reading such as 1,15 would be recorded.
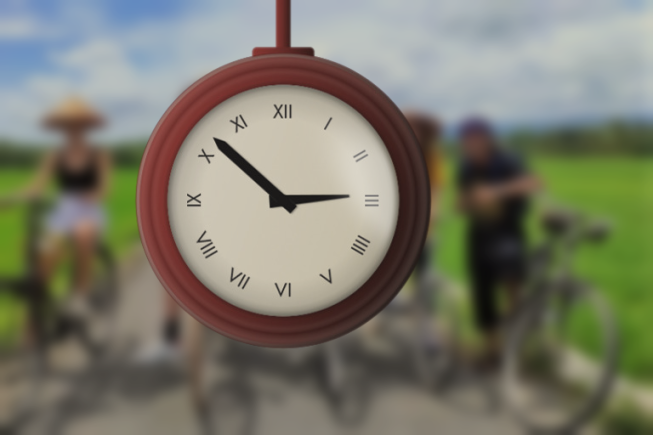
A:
2,52
